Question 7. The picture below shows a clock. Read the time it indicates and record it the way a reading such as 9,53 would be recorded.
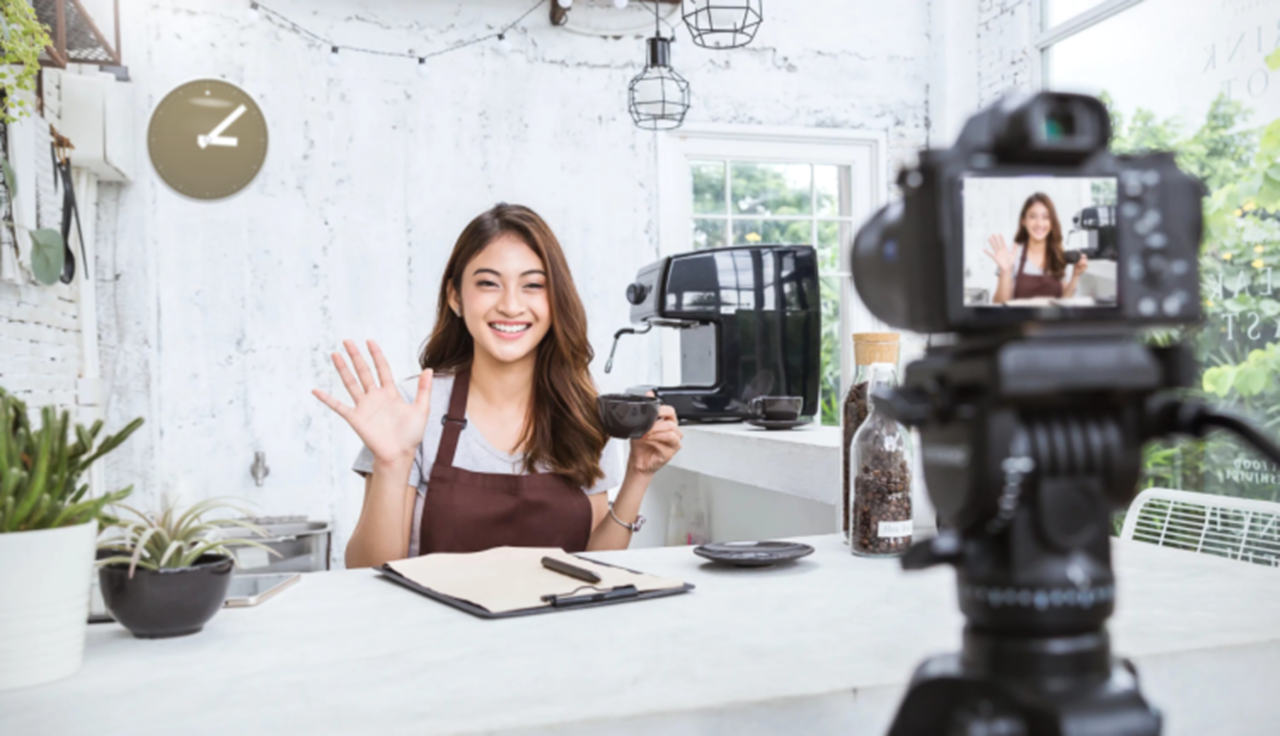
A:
3,08
